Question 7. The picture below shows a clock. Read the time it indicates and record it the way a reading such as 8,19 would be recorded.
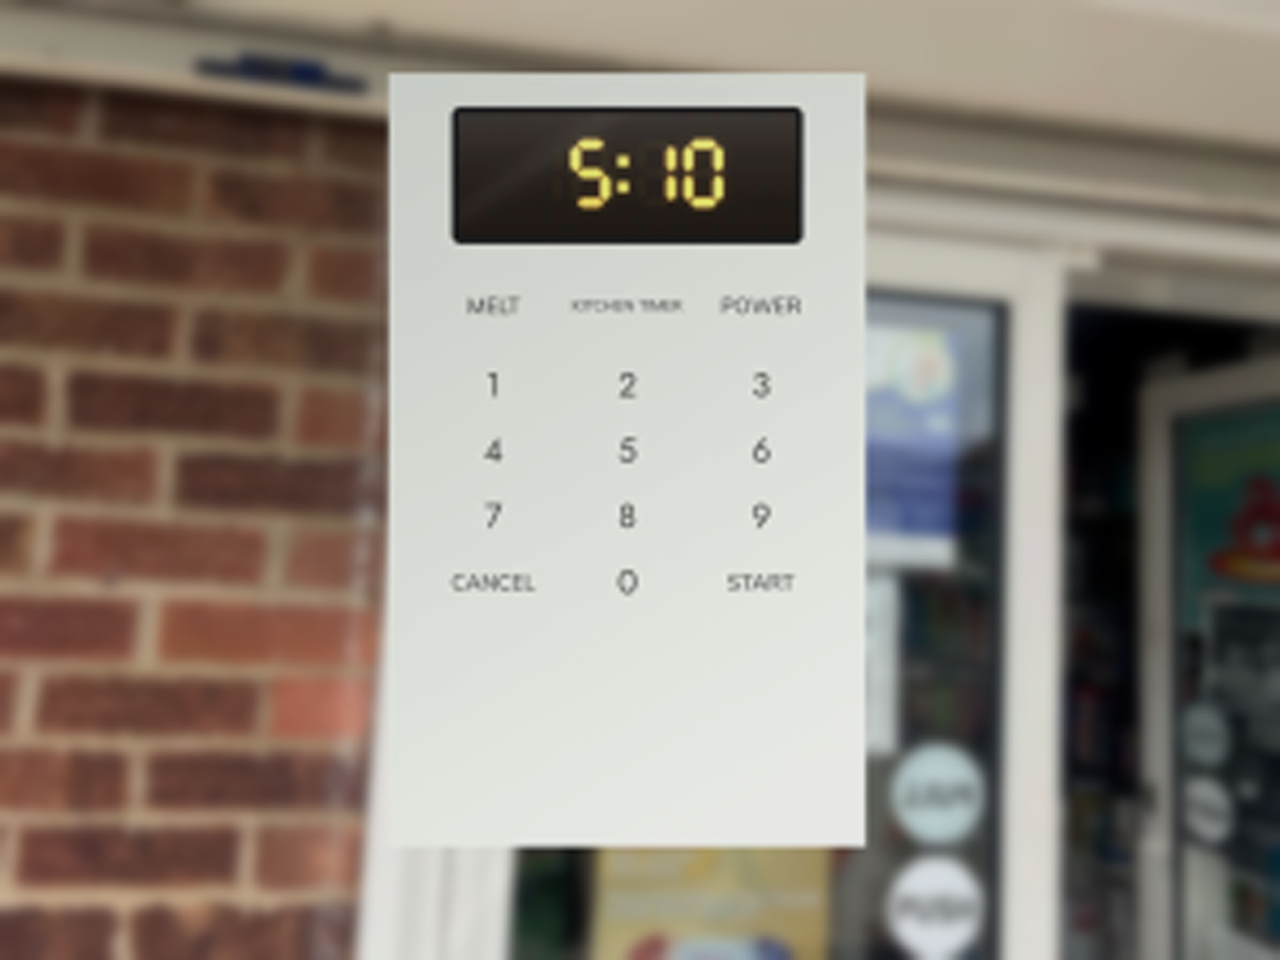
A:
5,10
